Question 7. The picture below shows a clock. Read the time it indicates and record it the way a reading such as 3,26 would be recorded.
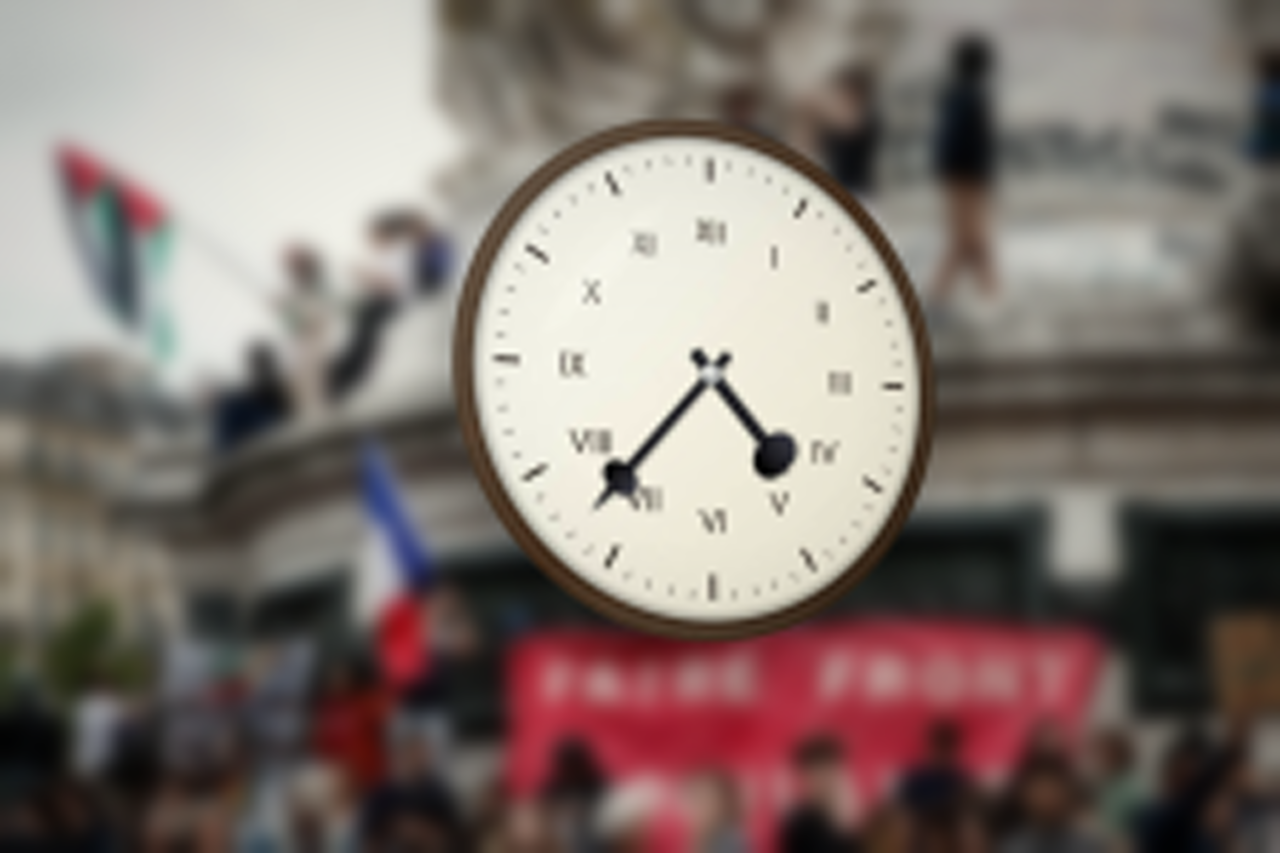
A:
4,37
